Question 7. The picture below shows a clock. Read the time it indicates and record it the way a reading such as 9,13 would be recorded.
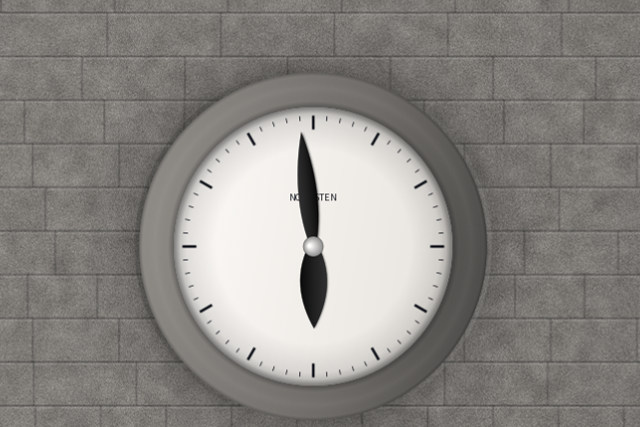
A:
5,59
